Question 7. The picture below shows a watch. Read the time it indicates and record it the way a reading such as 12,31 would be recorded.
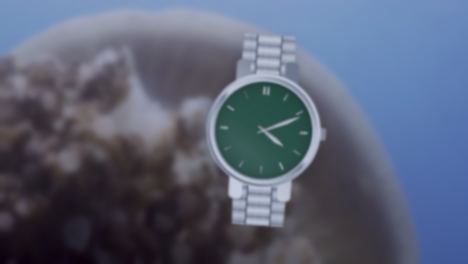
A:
4,11
